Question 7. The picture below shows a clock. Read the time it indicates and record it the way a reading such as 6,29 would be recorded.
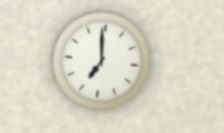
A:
6,59
